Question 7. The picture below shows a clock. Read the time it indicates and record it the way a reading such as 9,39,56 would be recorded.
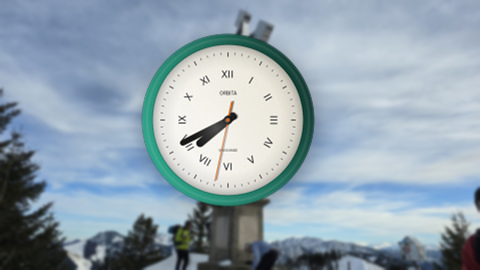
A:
7,40,32
